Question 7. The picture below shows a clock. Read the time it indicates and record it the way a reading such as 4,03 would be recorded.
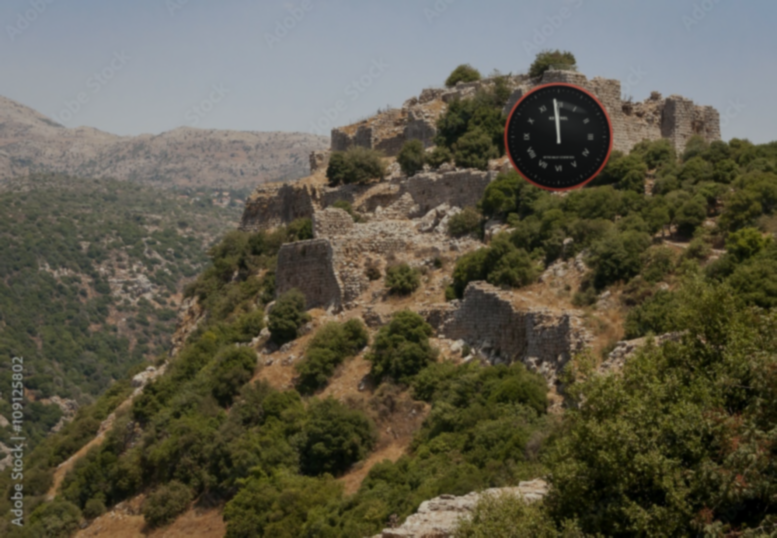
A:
11,59
